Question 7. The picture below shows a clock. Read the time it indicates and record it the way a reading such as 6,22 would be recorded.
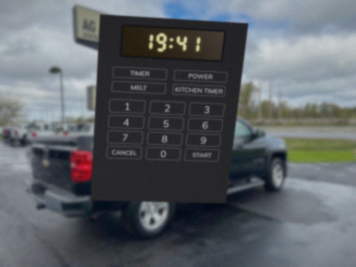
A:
19,41
